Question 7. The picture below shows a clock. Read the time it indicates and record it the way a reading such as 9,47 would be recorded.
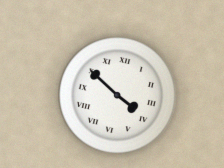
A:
3,50
